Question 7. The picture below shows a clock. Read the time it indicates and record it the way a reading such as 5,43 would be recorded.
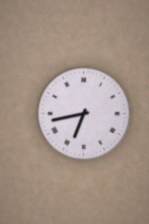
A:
6,43
